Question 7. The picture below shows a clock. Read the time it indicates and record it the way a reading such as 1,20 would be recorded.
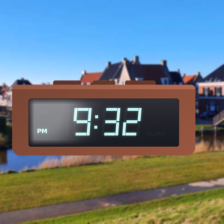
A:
9,32
